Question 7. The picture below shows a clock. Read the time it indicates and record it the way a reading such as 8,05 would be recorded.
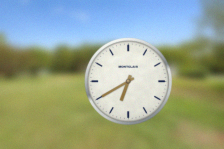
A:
6,40
